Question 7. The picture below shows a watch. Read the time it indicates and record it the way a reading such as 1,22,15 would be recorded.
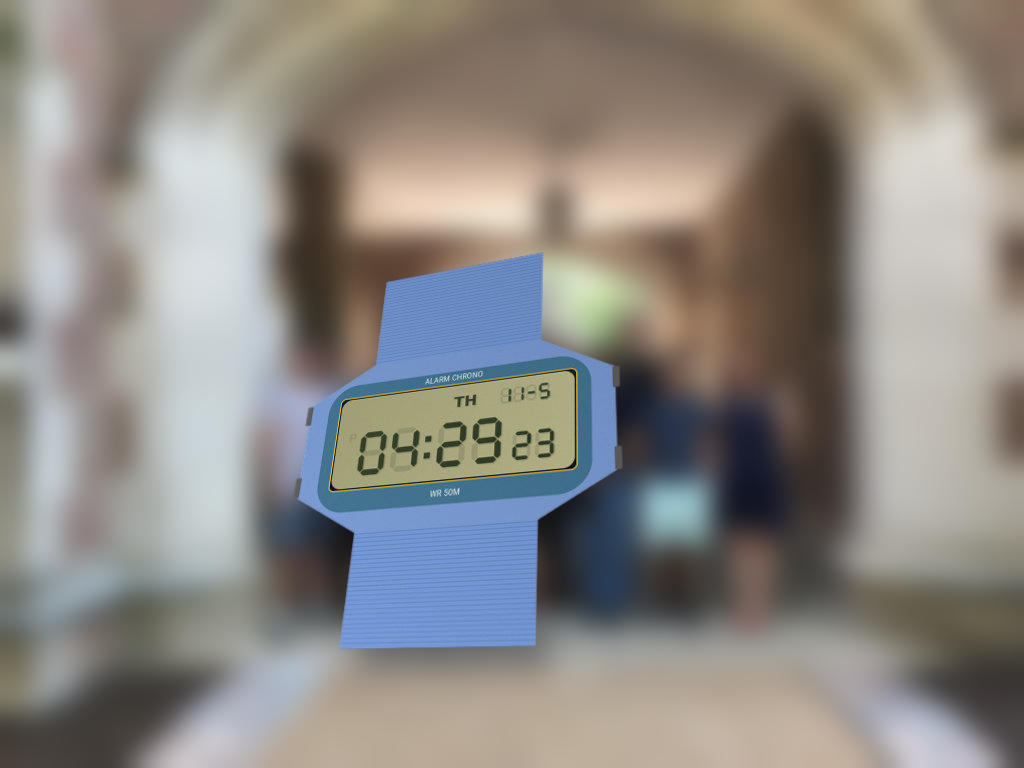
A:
4,29,23
